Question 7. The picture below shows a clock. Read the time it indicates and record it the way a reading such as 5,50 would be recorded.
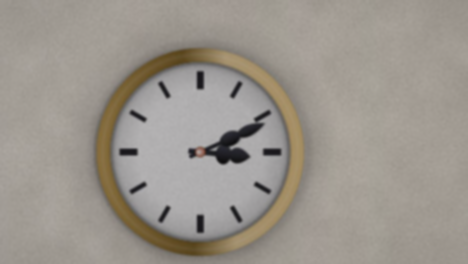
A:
3,11
